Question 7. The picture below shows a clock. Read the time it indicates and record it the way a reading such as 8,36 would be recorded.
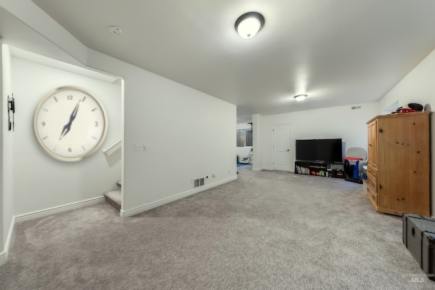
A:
7,04
